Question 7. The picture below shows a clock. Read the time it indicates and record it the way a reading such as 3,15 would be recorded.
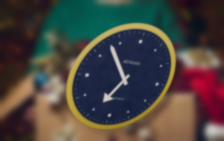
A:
6,53
